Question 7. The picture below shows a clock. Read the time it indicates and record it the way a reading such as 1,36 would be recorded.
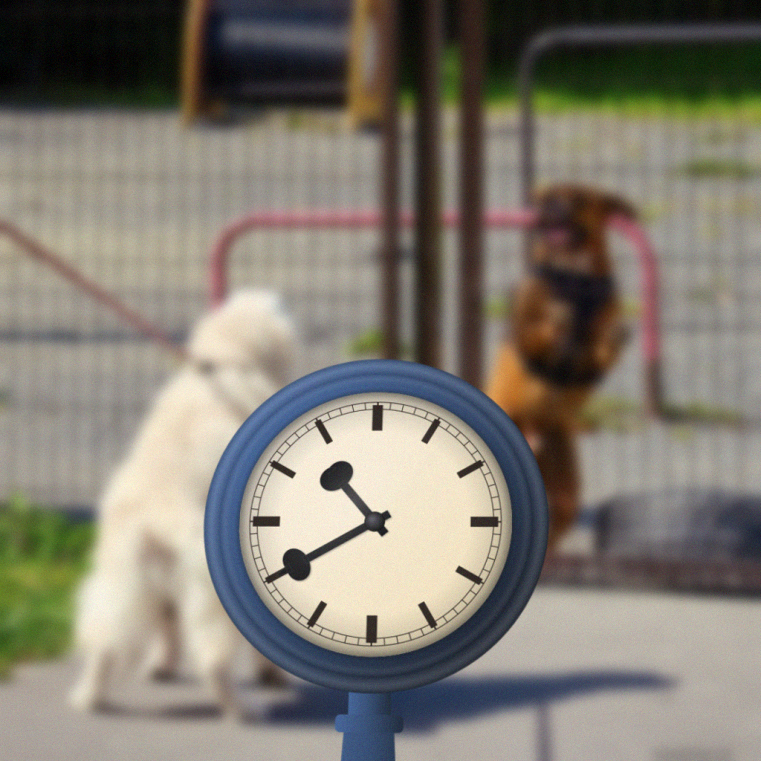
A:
10,40
